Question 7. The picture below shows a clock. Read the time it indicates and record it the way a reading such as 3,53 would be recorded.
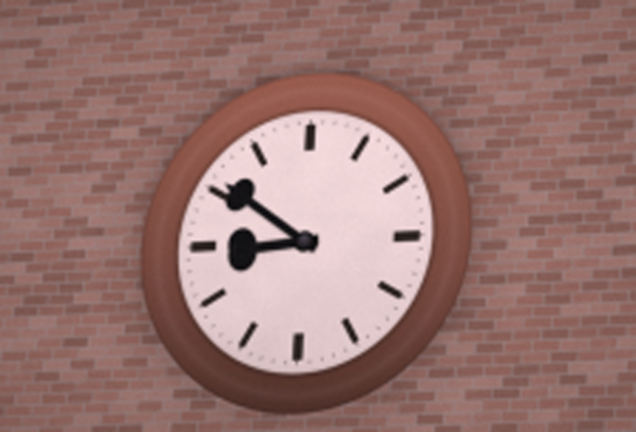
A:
8,51
